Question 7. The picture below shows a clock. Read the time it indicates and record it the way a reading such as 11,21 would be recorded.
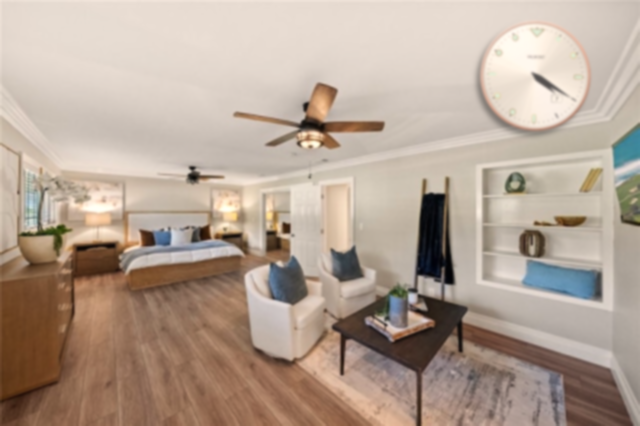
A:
4,20
